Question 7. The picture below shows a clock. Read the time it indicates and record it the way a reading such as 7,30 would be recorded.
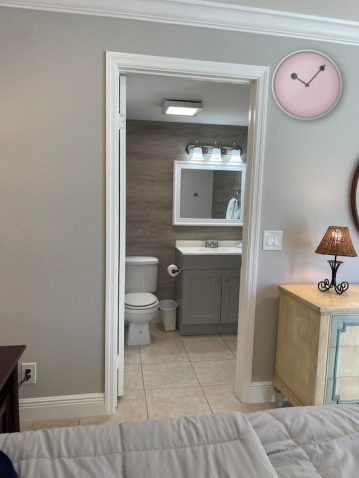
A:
10,07
